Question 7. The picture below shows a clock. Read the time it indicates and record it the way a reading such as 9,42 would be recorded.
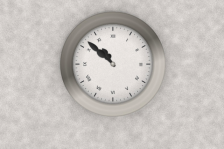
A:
10,52
